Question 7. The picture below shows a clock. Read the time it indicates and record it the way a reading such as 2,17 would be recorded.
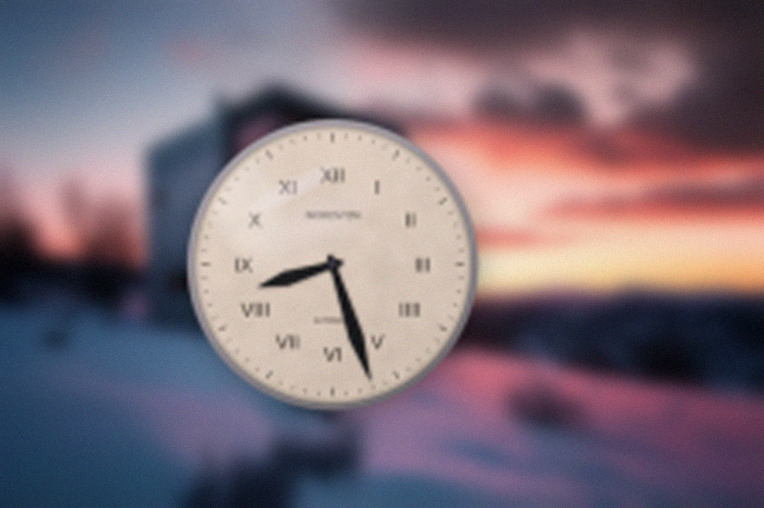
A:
8,27
